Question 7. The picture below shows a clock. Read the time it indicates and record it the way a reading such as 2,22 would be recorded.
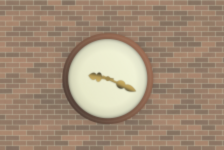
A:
9,19
